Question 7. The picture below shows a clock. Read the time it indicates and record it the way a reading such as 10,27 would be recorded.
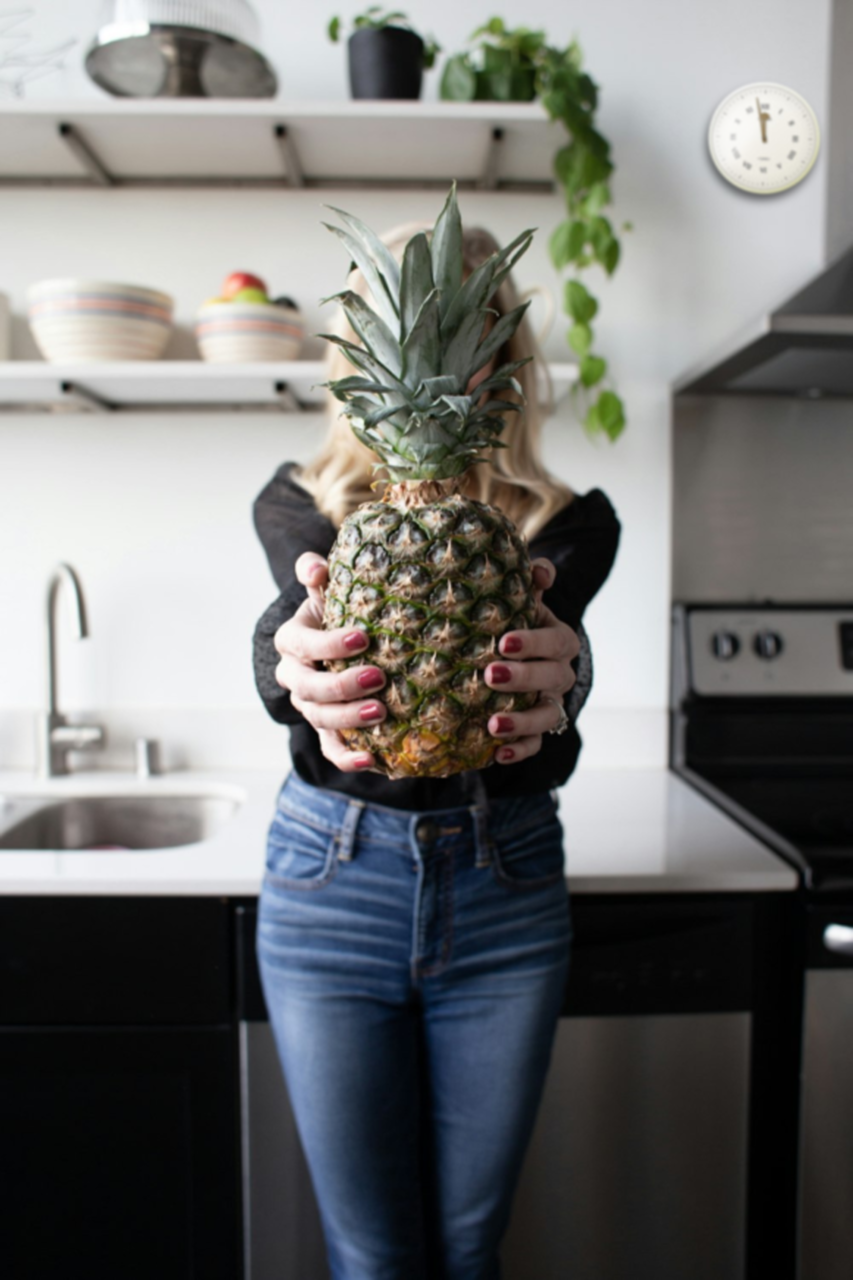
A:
11,58
